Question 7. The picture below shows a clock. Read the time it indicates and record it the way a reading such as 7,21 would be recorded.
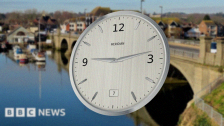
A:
9,13
